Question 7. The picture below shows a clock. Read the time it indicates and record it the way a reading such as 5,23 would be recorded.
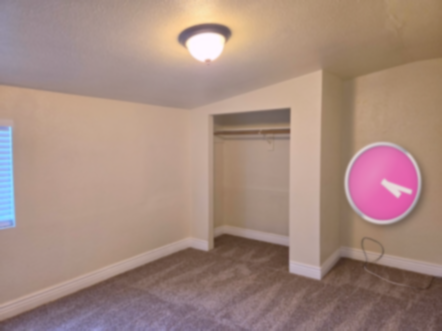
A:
4,18
